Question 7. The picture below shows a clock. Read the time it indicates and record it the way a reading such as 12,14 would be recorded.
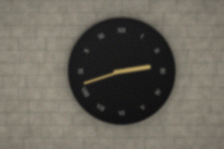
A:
2,42
